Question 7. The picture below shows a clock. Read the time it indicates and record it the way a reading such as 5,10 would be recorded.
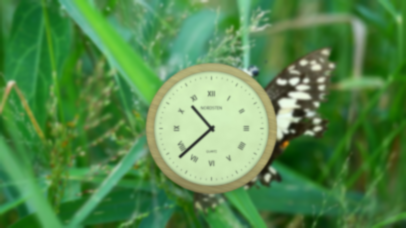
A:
10,38
